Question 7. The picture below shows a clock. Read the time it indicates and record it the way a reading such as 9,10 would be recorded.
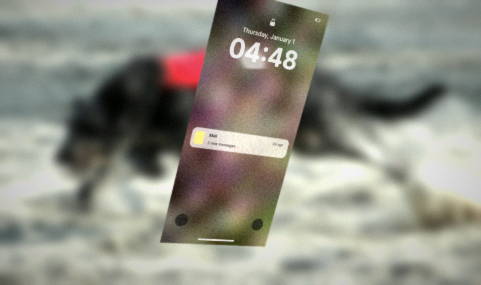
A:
4,48
